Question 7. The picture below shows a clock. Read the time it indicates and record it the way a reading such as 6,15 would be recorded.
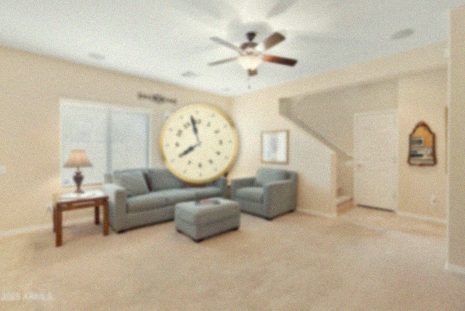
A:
7,58
